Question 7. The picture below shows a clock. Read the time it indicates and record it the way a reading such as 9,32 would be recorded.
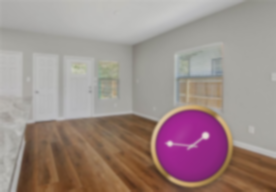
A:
1,46
